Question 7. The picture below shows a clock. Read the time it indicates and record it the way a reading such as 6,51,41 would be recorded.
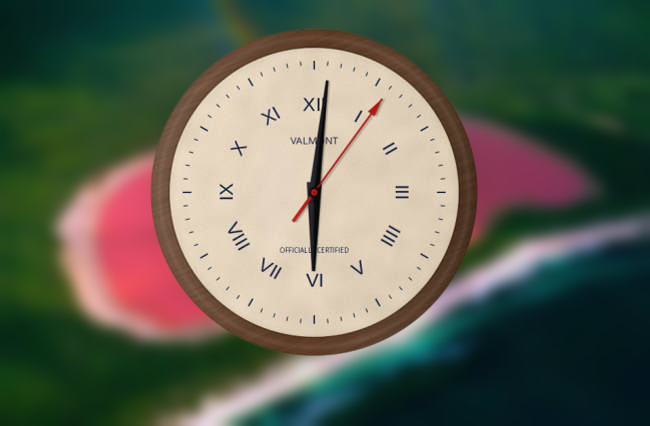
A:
6,01,06
